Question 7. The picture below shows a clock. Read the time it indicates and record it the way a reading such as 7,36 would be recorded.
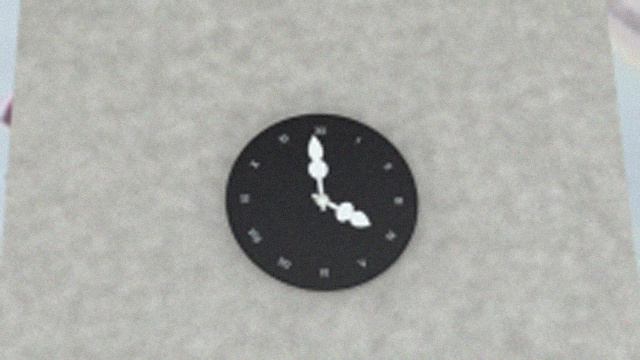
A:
3,59
